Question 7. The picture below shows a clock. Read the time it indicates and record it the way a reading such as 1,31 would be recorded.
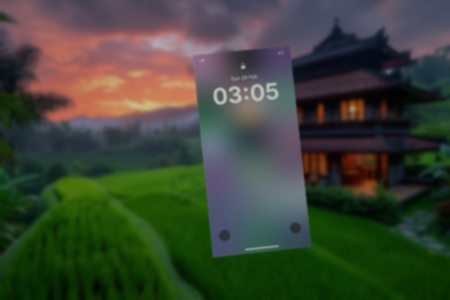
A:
3,05
